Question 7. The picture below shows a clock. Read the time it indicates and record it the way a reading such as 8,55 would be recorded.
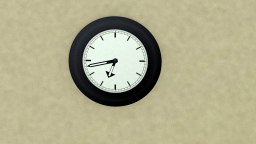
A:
6,43
